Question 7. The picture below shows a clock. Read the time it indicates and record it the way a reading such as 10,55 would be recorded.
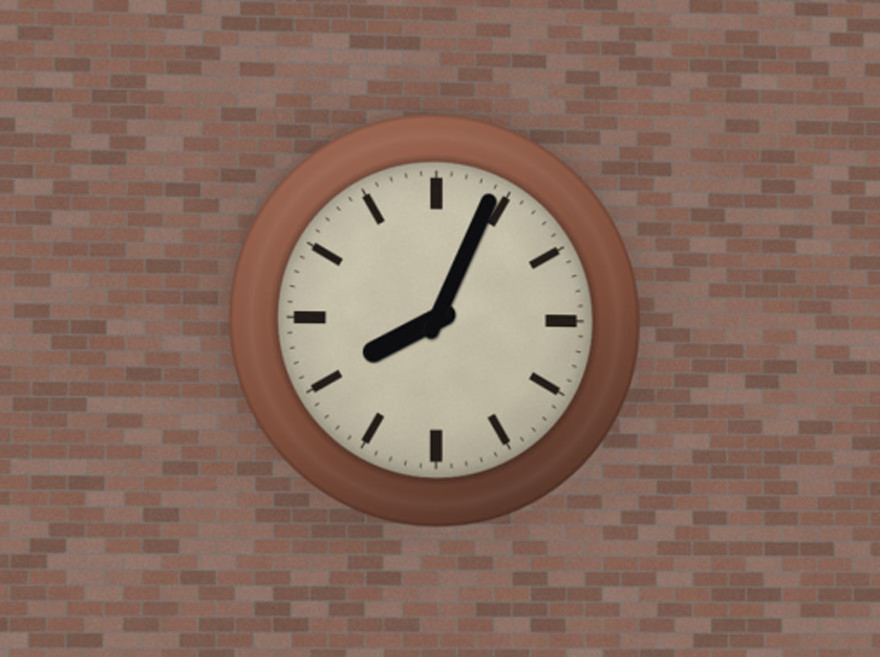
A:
8,04
